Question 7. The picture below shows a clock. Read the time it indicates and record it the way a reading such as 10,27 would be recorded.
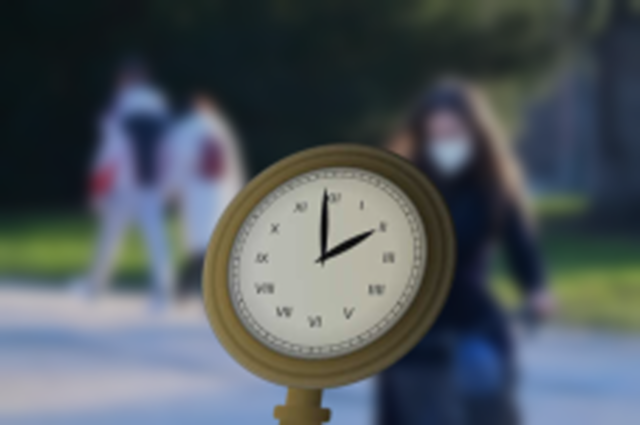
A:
1,59
